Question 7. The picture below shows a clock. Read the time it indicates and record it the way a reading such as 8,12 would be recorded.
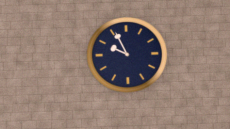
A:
9,56
